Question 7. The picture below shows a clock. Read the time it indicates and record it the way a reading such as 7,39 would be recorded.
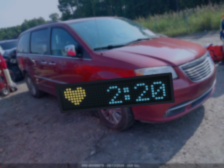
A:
2,20
